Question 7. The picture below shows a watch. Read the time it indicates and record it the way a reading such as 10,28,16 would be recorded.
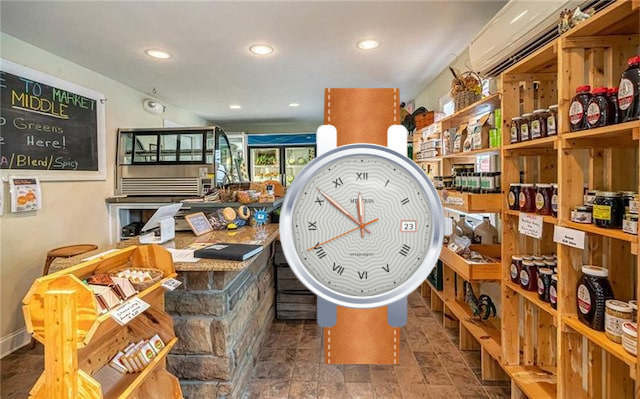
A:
11,51,41
